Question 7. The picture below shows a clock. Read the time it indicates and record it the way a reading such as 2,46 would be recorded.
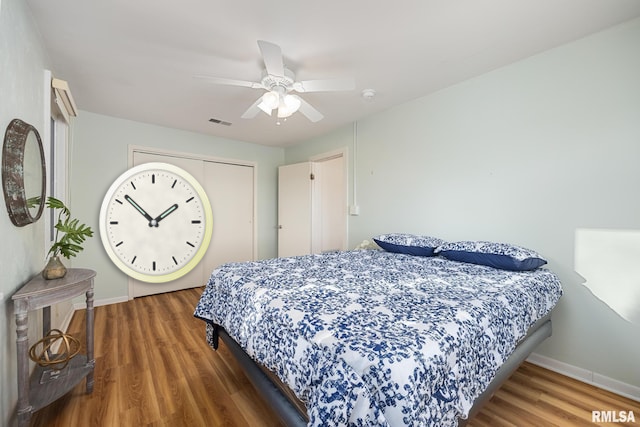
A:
1,52
